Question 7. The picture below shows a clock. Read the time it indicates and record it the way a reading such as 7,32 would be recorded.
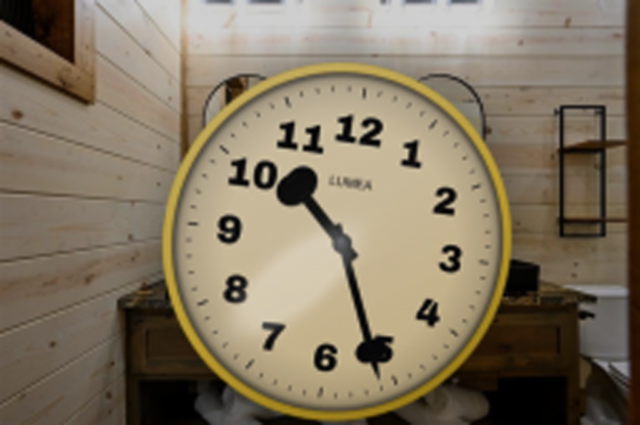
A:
10,26
